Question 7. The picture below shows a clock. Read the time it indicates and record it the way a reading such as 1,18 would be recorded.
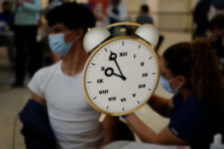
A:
9,56
